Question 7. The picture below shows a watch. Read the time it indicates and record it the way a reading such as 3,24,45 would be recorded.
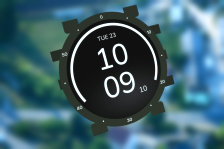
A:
10,09,10
